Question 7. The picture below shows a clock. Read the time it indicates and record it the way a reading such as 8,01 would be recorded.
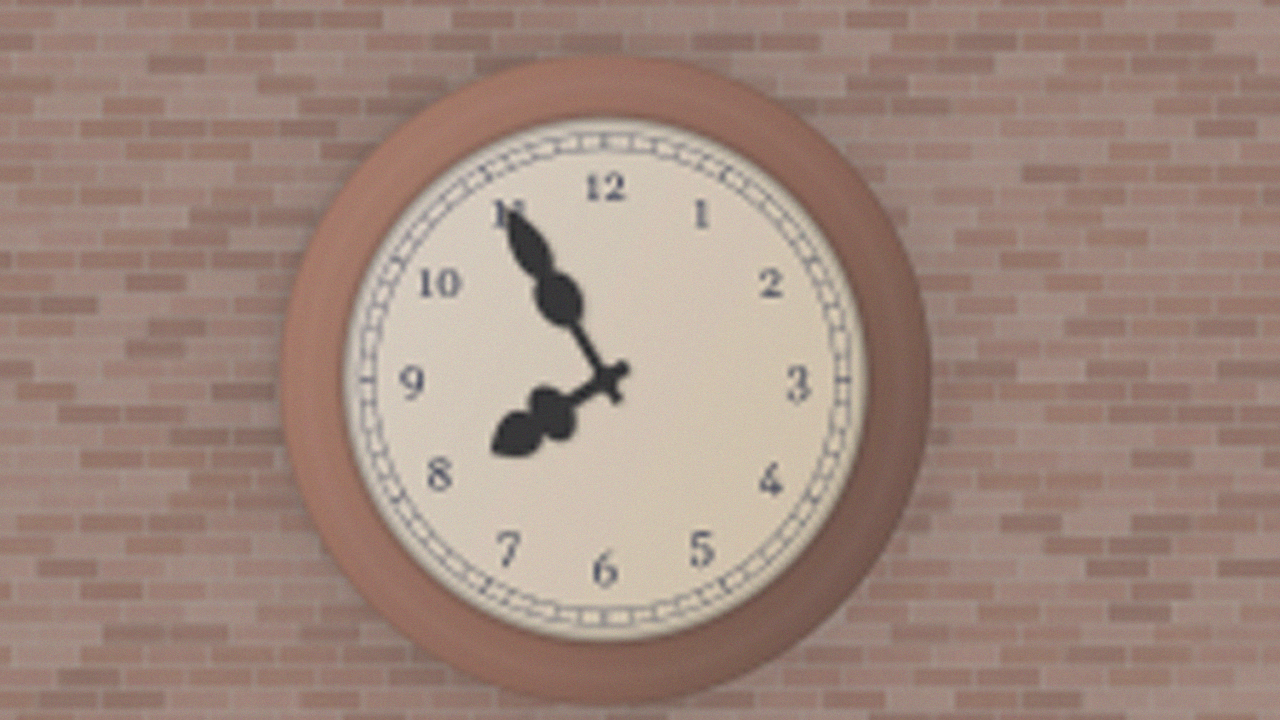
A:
7,55
